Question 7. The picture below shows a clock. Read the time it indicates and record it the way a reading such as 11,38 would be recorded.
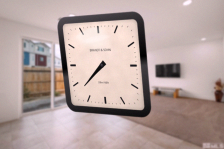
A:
7,38
